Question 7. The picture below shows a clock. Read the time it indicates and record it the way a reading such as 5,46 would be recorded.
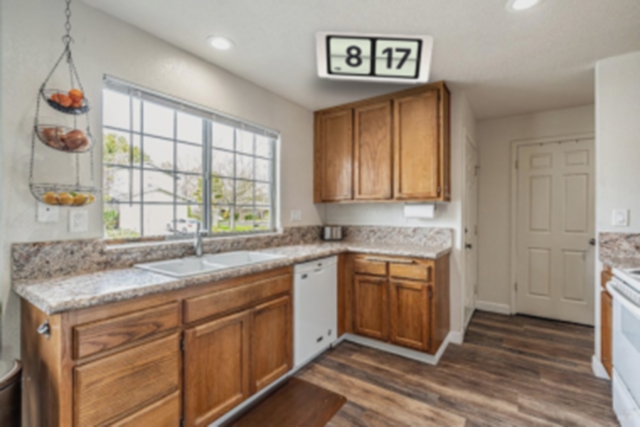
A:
8,17
